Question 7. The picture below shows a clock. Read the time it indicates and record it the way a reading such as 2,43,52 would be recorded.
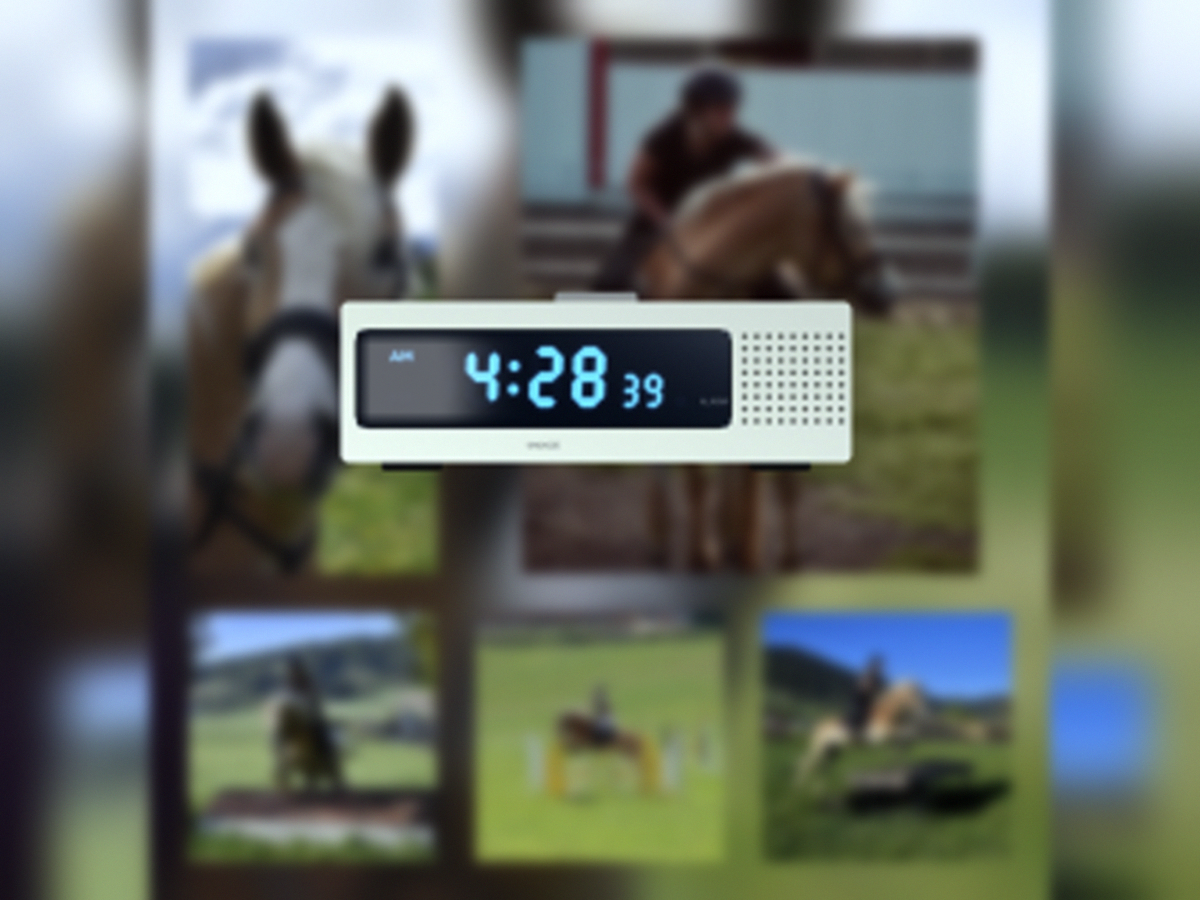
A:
4,28,39
